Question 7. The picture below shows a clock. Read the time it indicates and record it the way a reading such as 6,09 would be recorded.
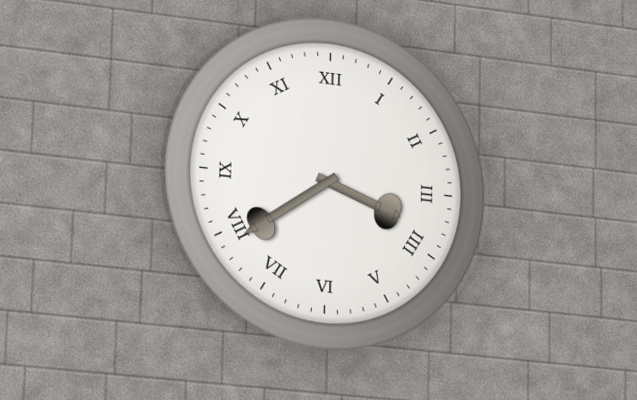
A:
3,39
